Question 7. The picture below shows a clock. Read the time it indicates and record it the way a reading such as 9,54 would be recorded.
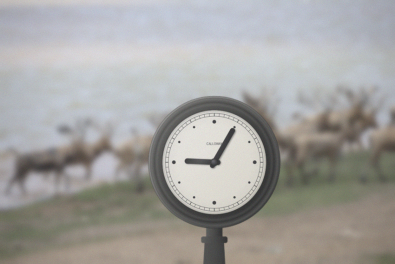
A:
9,05
